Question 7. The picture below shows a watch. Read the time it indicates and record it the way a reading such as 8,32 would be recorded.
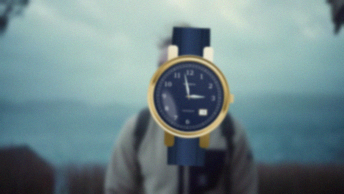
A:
2,58
